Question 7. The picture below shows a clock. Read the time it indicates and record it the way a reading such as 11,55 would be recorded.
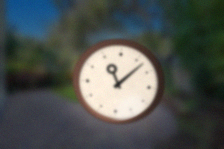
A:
11,07
